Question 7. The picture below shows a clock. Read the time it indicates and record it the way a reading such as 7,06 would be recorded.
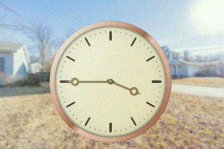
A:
3,45
